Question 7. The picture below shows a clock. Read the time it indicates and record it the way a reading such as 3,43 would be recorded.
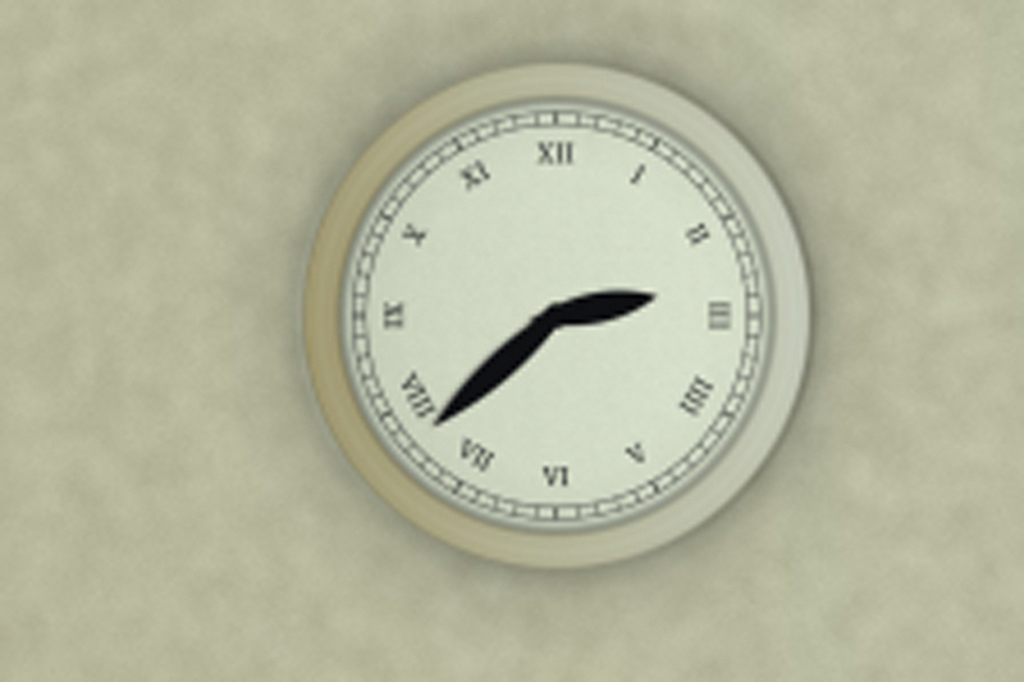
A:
2,38
